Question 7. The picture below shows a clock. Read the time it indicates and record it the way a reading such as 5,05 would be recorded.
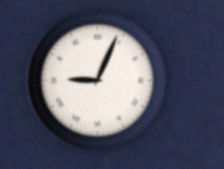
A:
9,04
